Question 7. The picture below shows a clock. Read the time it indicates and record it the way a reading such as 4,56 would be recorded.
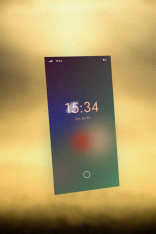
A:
15,34
